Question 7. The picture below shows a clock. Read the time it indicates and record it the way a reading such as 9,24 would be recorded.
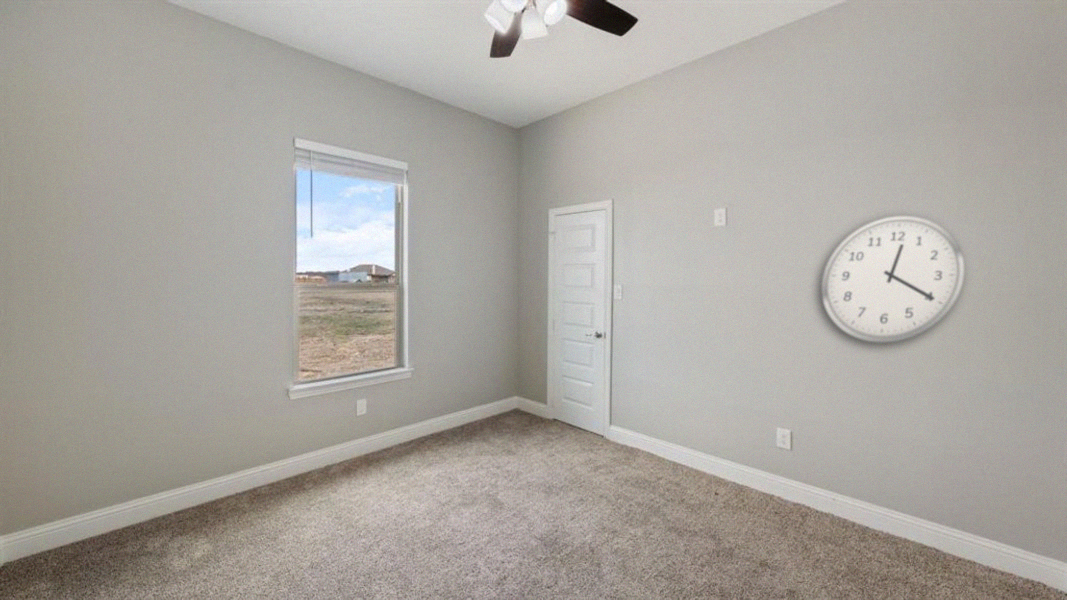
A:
12,20
